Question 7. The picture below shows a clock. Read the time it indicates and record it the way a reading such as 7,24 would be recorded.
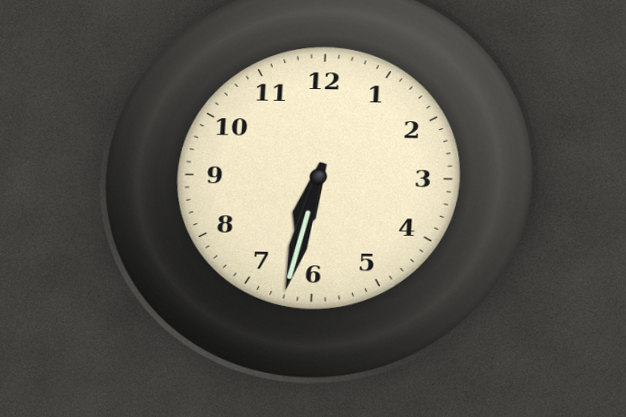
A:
6,32
